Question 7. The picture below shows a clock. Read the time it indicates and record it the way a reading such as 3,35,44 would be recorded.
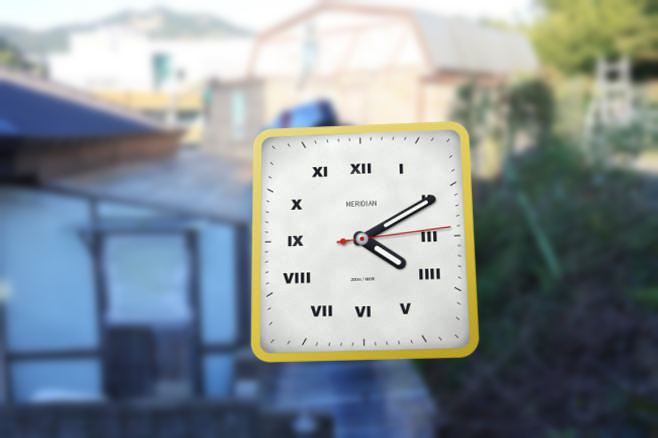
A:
4,10,14
